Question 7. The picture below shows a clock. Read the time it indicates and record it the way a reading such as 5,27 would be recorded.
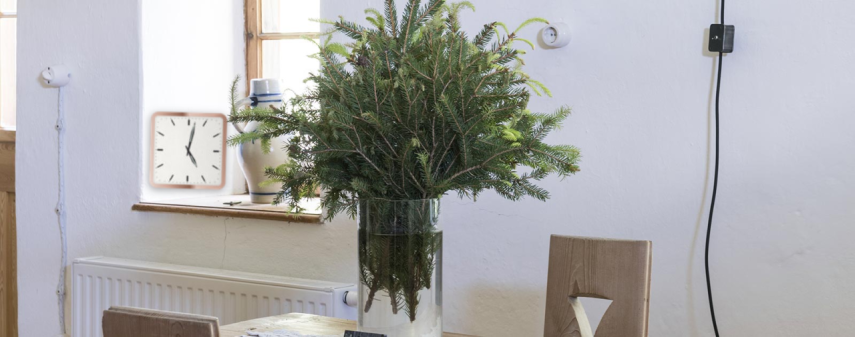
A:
5,02
